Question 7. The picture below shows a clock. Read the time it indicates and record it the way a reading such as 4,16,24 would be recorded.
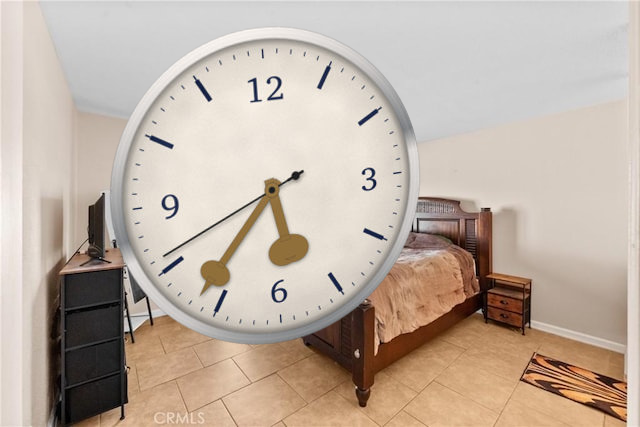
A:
5,36,41
